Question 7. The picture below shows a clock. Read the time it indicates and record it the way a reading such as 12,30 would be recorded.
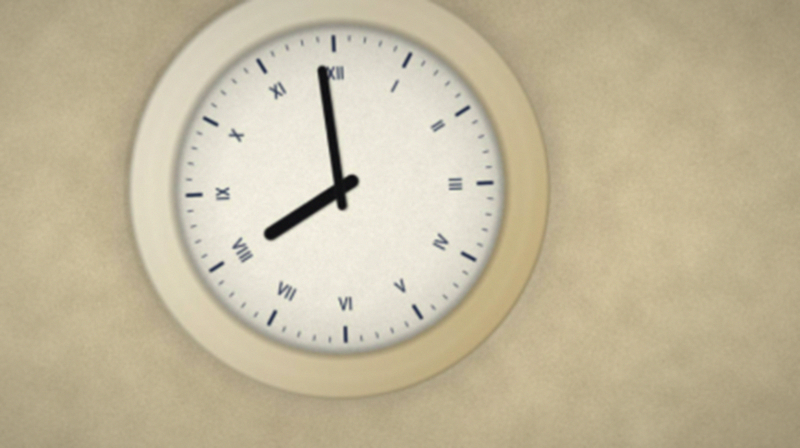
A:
7,59
